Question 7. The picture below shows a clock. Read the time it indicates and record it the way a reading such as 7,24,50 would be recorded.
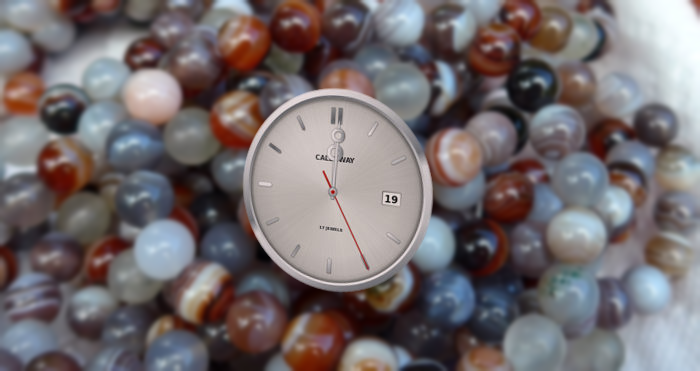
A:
12,00,25
